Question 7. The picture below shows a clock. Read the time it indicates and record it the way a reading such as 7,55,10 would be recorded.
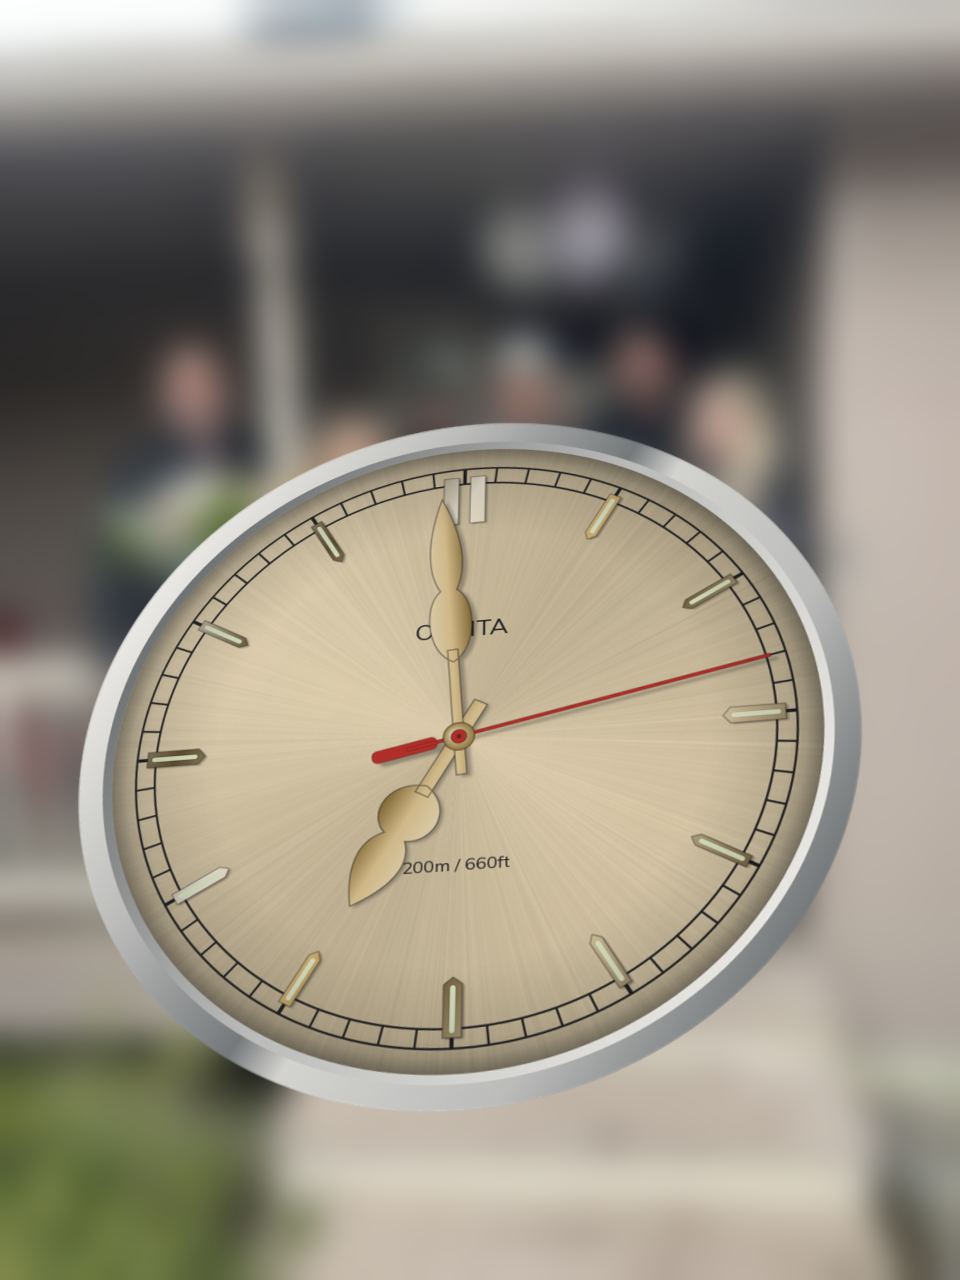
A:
6,59,13
